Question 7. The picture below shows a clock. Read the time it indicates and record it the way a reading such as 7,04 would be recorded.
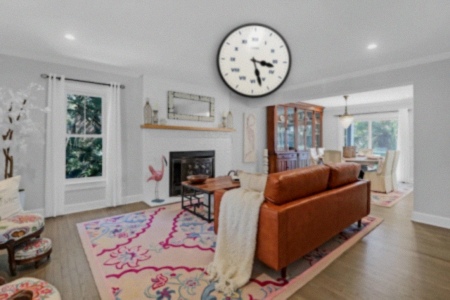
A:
3,27
